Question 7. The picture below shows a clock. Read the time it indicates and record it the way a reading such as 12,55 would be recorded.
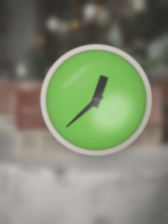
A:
12,38
